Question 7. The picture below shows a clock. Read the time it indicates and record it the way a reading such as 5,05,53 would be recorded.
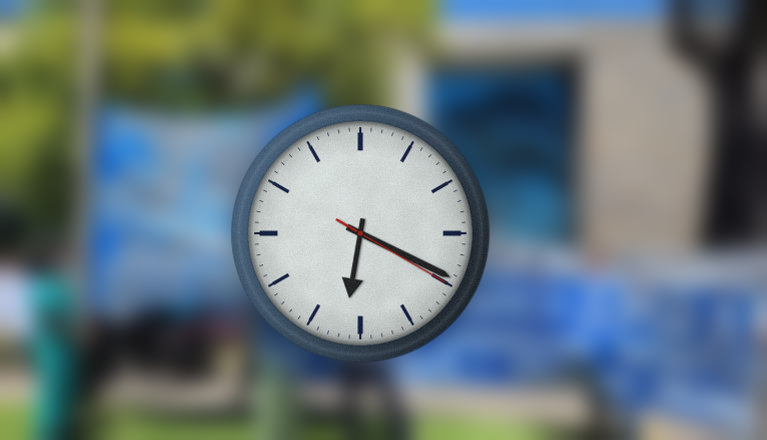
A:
6,19,20
